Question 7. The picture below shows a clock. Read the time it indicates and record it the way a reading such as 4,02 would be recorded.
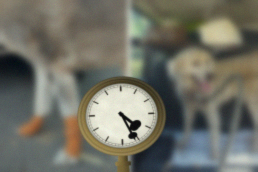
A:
4,26
